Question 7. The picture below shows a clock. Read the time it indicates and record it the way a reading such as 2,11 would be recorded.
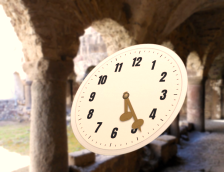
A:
5,24
